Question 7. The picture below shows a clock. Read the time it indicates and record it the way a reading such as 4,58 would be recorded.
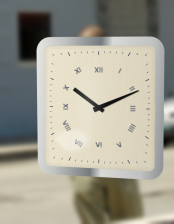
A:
10,11
